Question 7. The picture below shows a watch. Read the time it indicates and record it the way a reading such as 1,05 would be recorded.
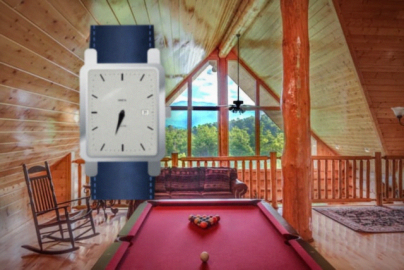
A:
6,33
